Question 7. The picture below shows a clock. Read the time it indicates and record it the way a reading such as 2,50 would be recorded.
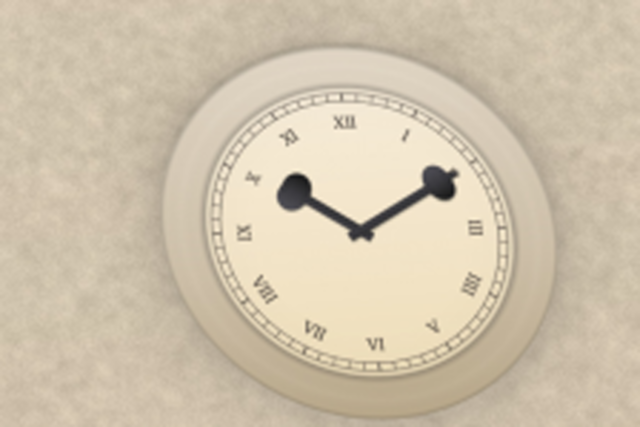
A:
10,10
